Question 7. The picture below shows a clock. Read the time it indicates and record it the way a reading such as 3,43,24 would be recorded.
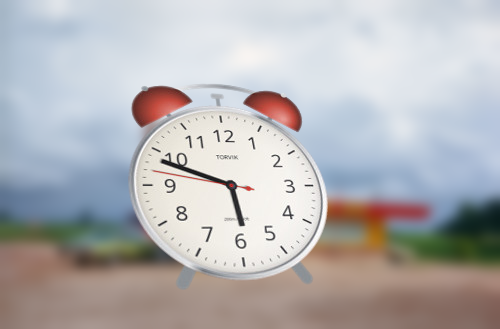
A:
5,48,47
